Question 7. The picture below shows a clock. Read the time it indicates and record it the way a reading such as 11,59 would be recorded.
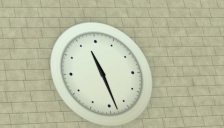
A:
11,28
